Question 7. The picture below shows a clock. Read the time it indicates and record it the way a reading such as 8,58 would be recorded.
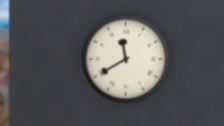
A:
11,40
